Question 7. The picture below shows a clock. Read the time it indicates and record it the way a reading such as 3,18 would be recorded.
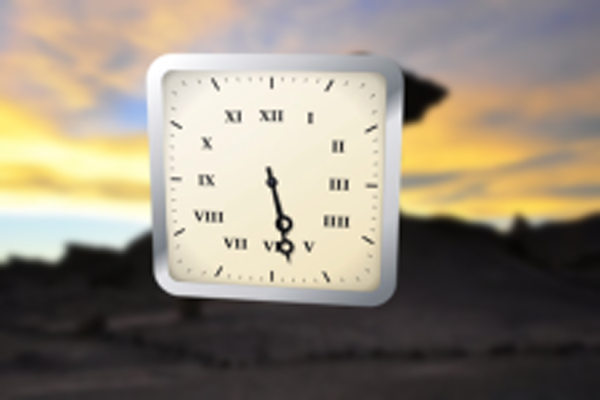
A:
5,28
